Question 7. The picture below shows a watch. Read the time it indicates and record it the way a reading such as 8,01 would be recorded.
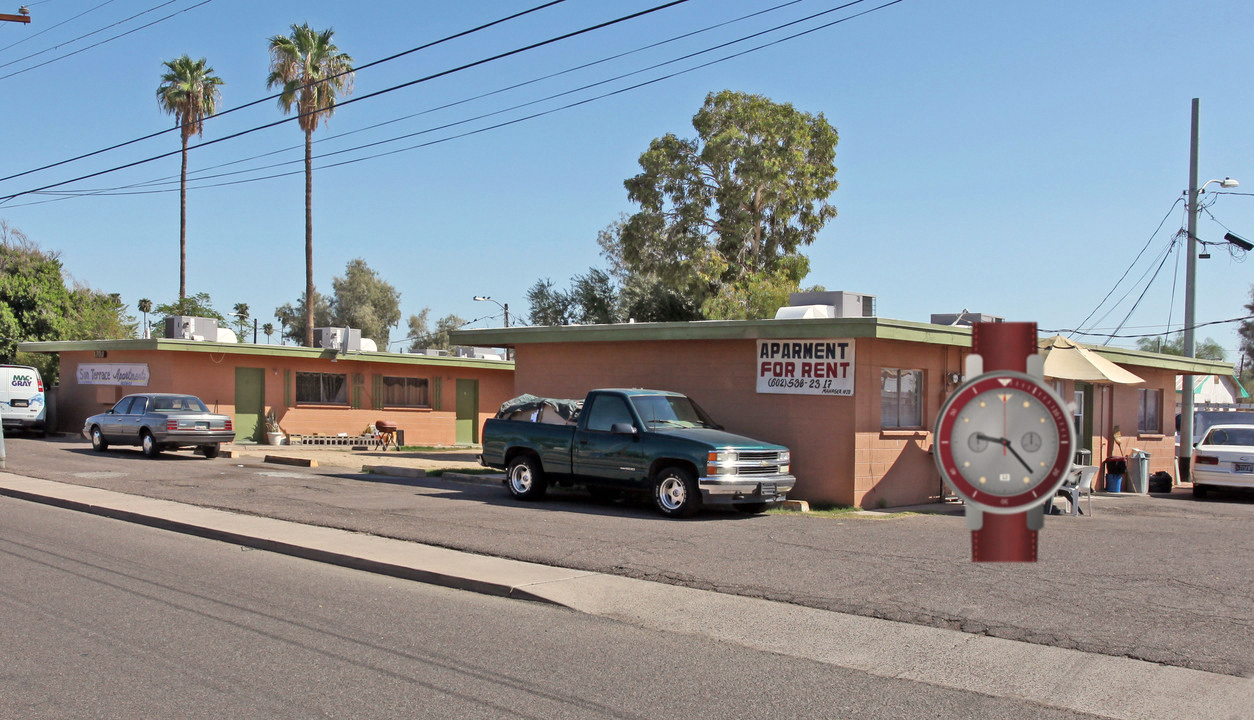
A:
9,23
